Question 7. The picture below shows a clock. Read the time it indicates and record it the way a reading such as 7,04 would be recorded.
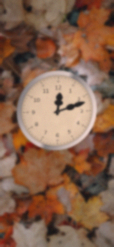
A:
12,12
